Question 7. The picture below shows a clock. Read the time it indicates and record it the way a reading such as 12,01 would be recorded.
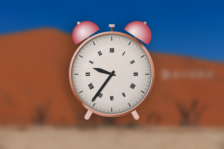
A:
9,36
